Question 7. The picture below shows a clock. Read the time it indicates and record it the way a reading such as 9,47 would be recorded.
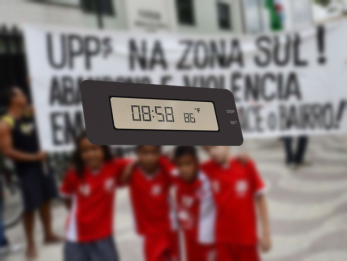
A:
8,58
